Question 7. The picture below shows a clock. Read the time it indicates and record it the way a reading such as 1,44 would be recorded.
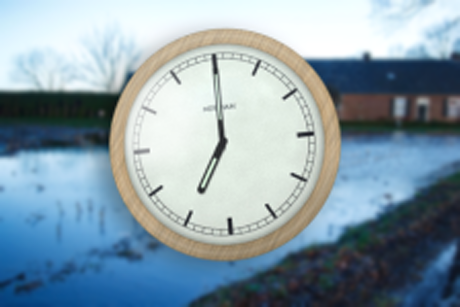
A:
7,00
